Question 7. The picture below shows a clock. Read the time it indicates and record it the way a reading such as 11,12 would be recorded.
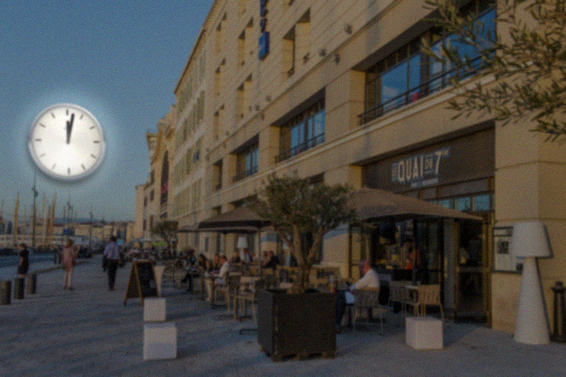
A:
12,02
